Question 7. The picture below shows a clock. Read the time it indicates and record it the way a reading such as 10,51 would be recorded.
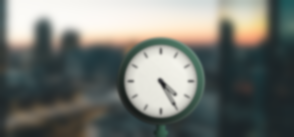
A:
4,25
